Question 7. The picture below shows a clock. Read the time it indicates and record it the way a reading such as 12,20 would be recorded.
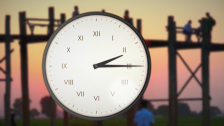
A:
2,15
